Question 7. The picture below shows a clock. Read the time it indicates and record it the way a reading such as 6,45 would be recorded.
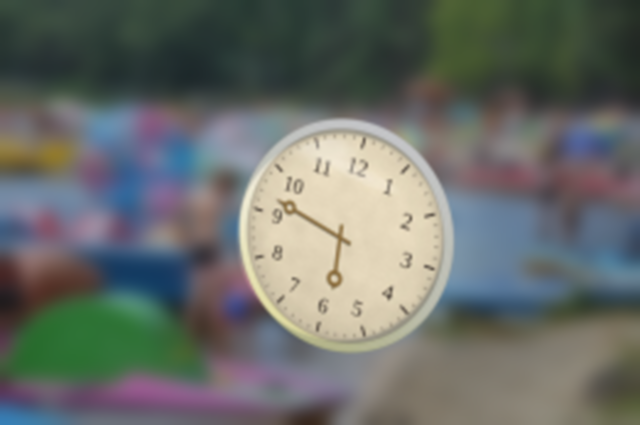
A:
5,47
